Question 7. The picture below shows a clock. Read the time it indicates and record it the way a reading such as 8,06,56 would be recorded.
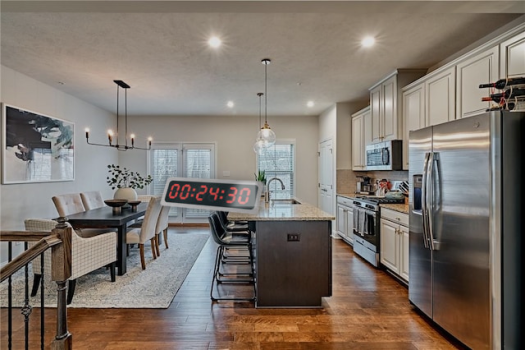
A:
0,24,30
